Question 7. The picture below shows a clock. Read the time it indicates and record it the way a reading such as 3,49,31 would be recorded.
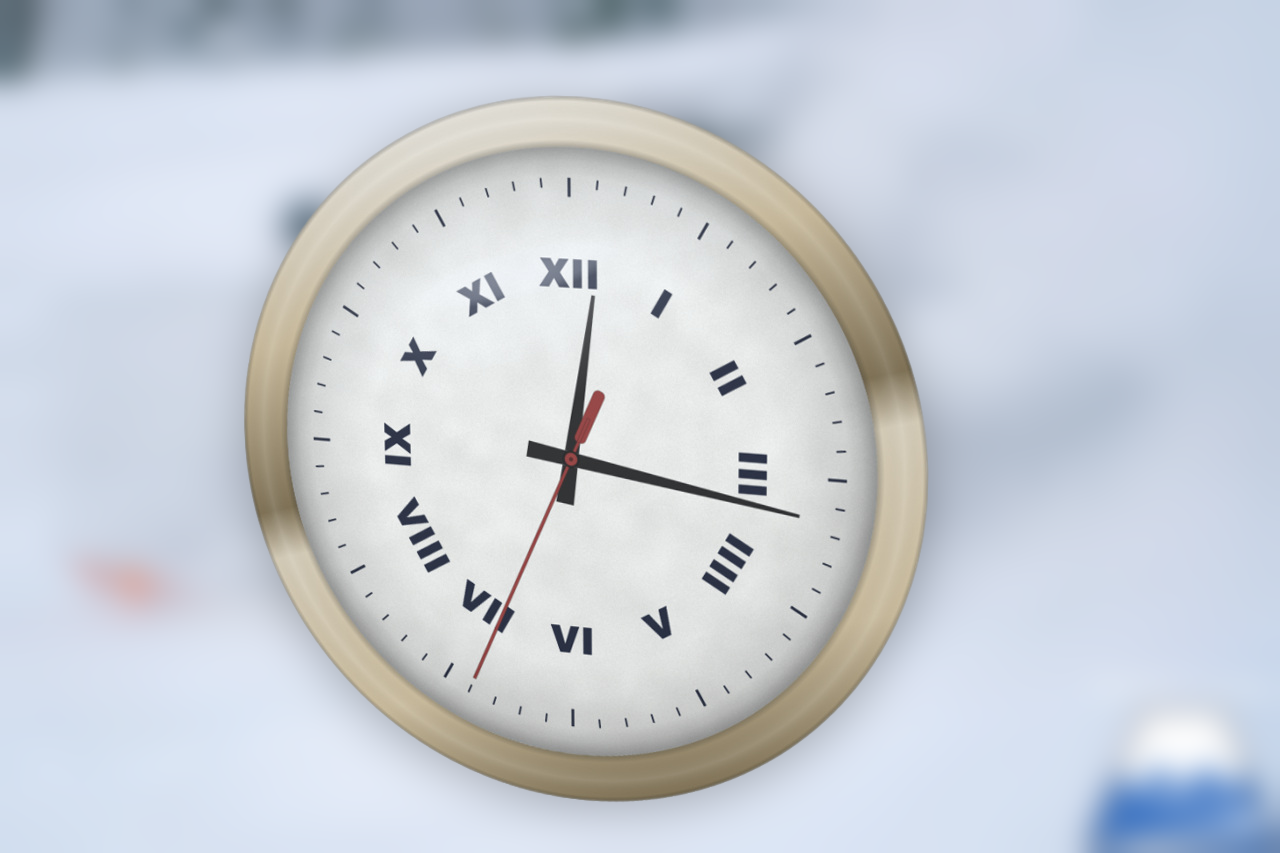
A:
12,16,34
